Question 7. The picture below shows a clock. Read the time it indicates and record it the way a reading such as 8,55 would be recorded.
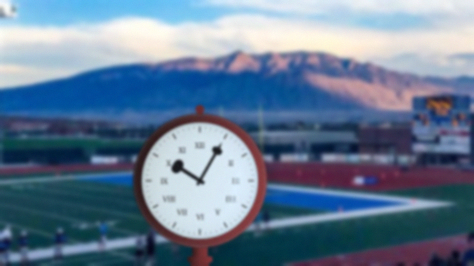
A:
10,05
